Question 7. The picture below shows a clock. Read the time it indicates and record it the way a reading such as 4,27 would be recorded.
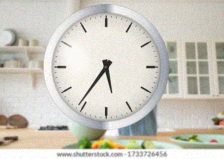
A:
5,36
